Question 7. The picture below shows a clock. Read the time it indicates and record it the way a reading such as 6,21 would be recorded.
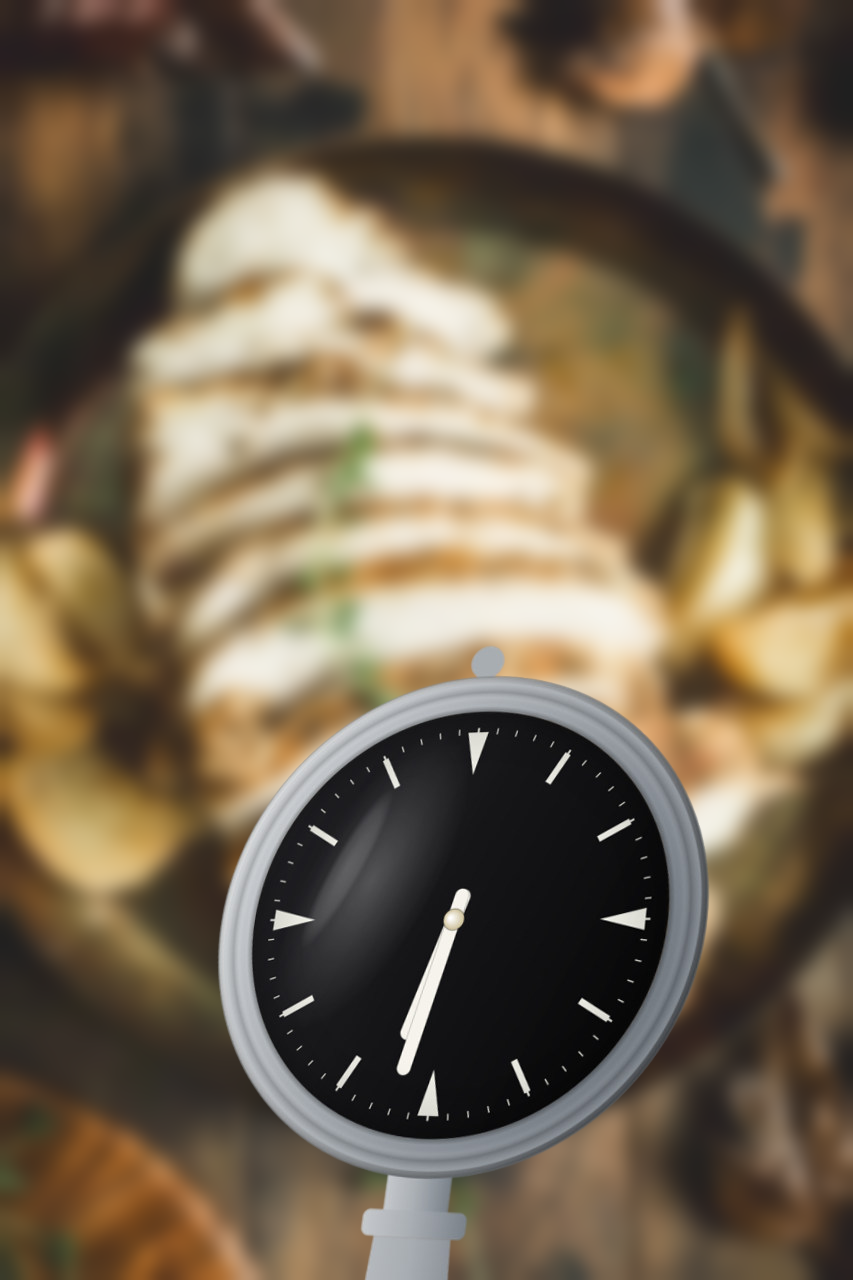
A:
6,32
